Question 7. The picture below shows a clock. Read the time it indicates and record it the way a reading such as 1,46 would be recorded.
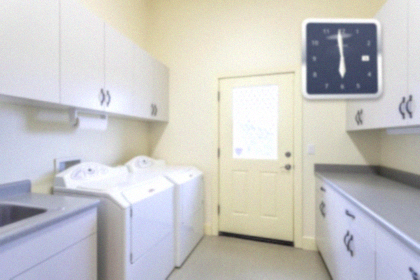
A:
5,59
